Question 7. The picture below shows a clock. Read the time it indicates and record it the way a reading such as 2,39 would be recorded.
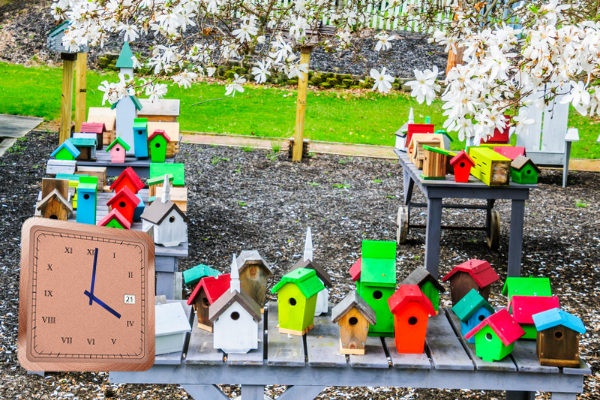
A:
4,01
